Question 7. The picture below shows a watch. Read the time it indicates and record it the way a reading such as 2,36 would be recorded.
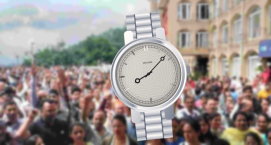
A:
8,08
